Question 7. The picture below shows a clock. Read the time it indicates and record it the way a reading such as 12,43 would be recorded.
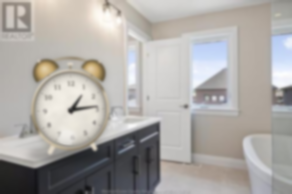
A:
1,14
